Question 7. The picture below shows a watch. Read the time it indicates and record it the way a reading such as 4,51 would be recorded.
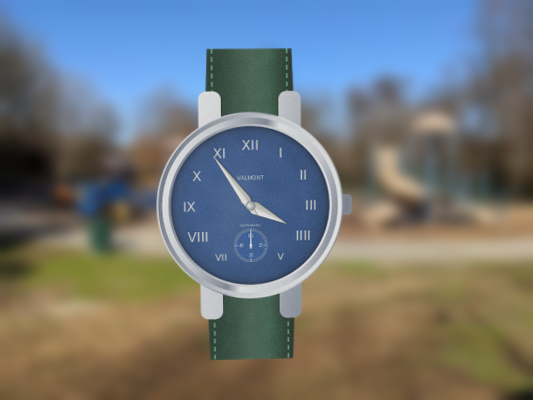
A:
3,54
